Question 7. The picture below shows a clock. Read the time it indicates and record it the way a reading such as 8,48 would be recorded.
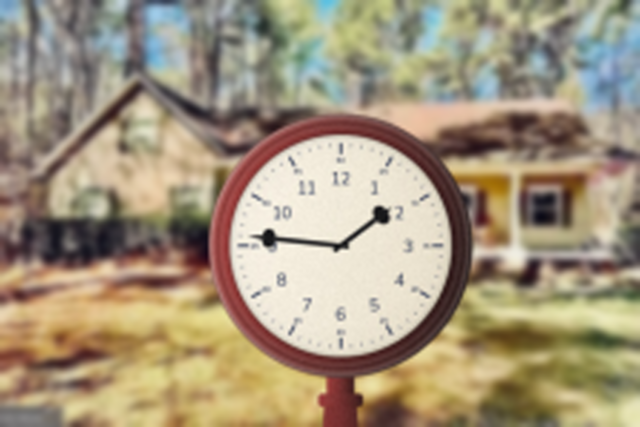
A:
1,46
